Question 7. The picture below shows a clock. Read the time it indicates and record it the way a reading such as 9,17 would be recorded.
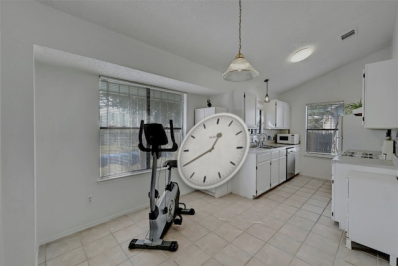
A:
12,40
